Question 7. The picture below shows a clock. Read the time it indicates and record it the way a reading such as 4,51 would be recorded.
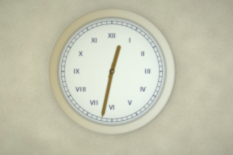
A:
12,32
